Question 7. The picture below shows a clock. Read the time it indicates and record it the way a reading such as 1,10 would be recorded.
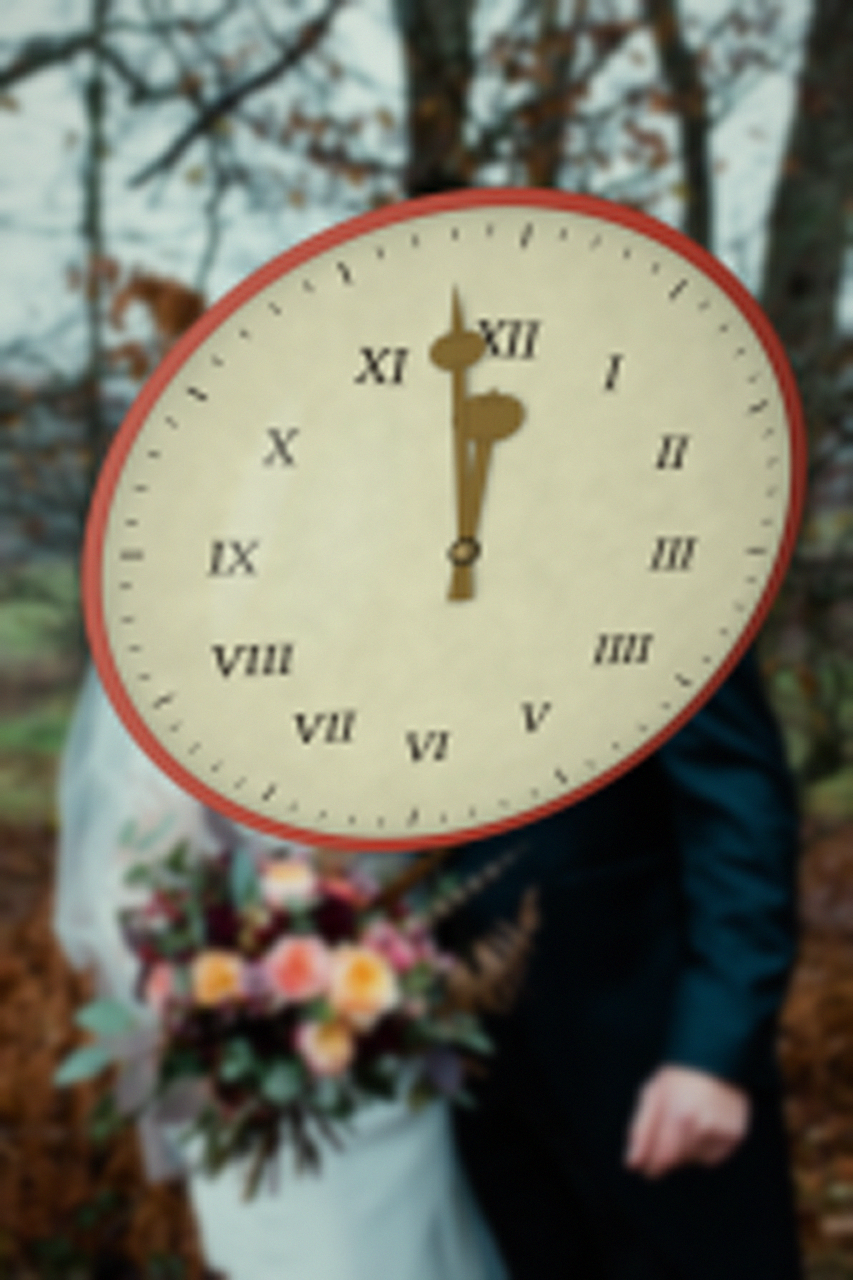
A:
11,58
